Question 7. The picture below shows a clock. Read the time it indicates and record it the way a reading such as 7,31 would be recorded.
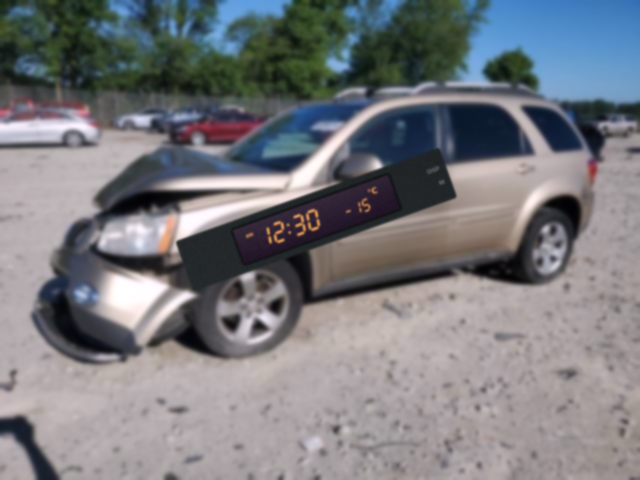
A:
12,30
